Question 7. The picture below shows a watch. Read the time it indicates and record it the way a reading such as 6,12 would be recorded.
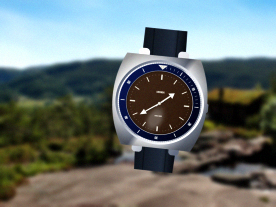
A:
1,39
